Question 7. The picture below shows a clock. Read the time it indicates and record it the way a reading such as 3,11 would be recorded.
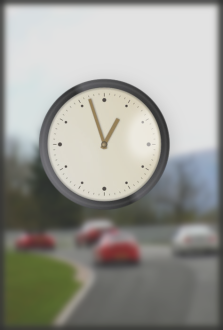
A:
12,57
